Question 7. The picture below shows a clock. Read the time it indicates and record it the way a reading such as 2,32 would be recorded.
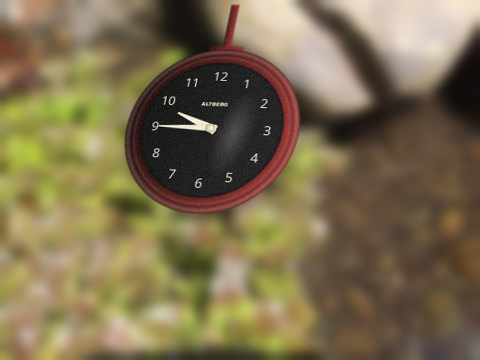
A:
9,45
